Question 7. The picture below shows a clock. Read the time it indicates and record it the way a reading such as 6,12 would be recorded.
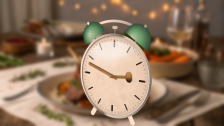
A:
2,48
